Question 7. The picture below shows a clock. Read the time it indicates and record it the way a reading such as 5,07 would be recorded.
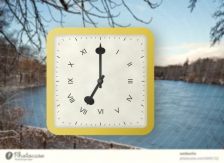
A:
7,00
